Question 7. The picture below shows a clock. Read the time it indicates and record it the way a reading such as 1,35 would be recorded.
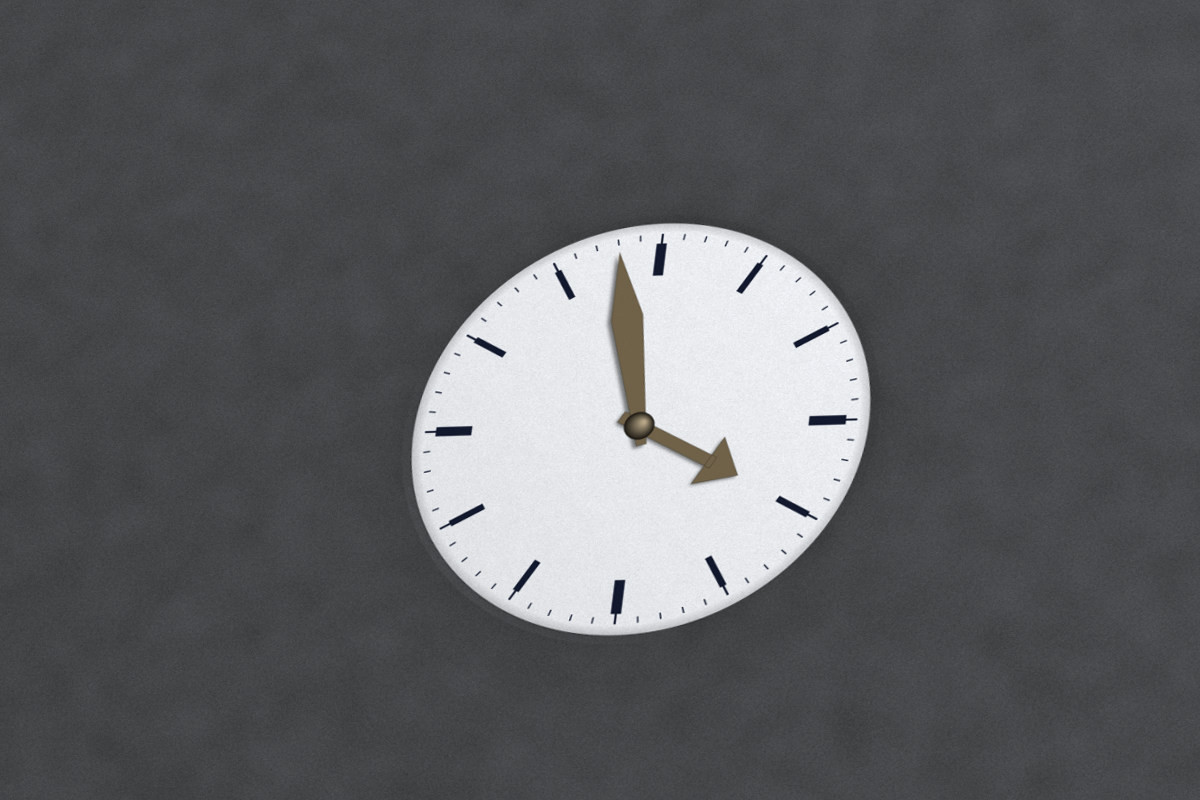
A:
3,58
